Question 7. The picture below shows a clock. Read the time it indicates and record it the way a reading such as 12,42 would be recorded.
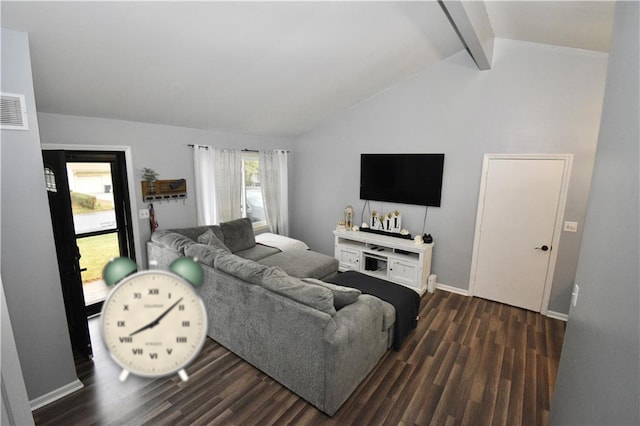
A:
8,08
